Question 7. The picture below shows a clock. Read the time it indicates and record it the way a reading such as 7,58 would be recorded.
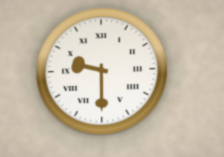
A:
9,30
